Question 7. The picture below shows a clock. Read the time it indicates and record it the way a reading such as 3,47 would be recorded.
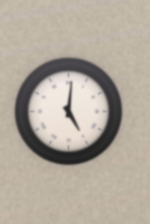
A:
5,01
